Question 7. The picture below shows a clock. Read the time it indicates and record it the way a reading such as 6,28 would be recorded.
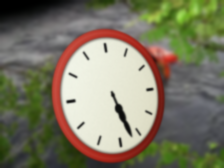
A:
5,27
